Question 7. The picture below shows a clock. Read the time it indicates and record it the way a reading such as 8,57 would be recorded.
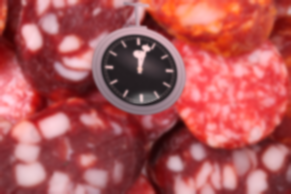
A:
12,03
